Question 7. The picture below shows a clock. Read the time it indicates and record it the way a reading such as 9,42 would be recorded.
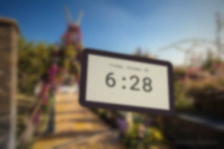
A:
6,28
